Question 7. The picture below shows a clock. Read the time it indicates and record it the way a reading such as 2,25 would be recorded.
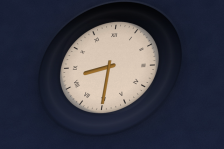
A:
8,30
